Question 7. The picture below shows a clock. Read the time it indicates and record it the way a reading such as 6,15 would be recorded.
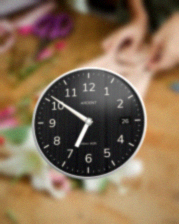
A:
6,51
